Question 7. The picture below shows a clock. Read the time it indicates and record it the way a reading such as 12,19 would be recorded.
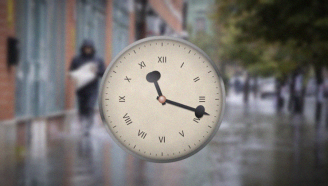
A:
11,18
